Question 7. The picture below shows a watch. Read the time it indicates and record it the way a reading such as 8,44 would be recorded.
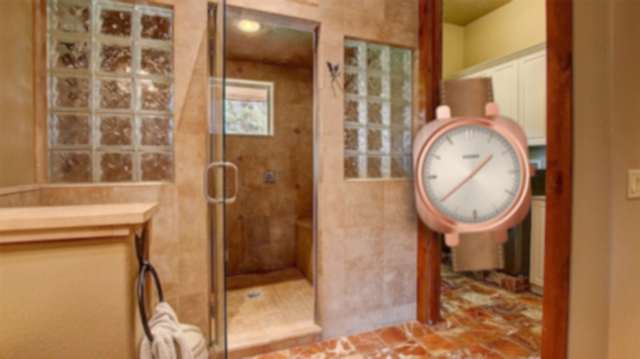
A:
1,39
